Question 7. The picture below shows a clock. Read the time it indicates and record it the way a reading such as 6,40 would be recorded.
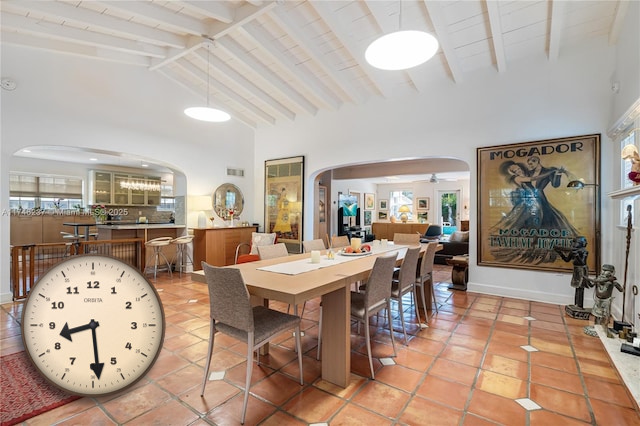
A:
8,29
